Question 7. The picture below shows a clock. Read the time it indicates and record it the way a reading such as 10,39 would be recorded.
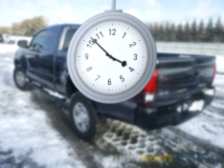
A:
3,52
